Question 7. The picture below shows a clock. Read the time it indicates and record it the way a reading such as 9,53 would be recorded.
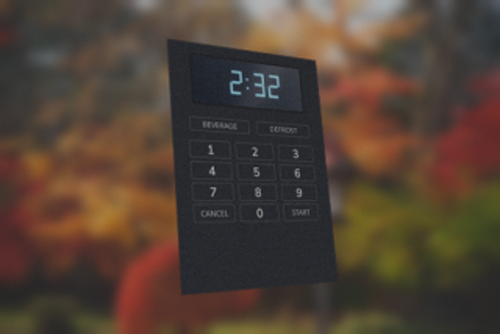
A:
2,32
